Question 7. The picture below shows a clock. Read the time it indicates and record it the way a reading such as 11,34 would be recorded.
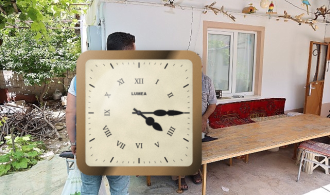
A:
4,15
